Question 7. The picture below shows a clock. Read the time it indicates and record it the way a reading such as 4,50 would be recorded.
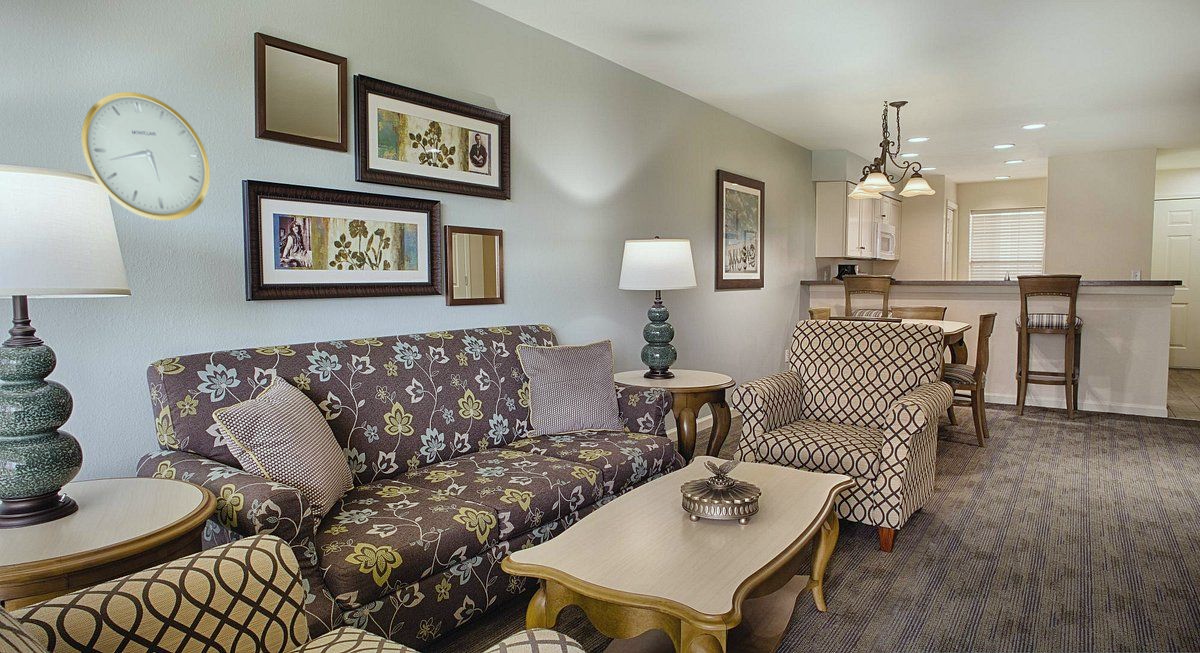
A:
5,43
